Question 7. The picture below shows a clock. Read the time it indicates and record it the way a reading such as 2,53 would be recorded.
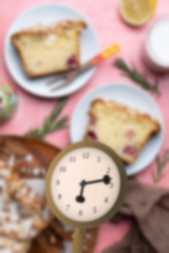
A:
6,13
